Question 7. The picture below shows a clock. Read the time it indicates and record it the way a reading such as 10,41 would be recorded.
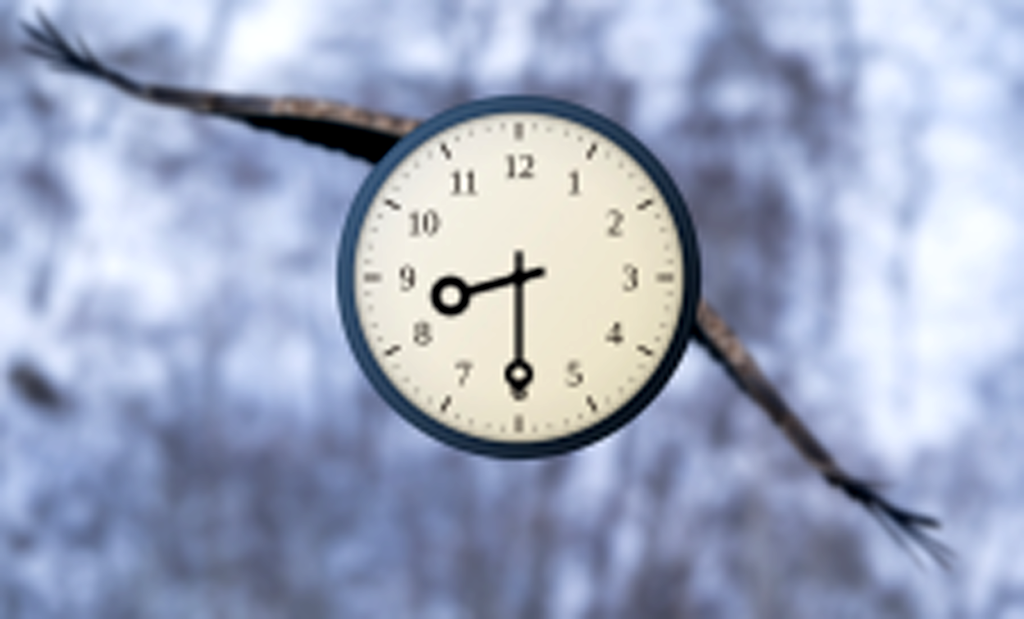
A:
8,30
